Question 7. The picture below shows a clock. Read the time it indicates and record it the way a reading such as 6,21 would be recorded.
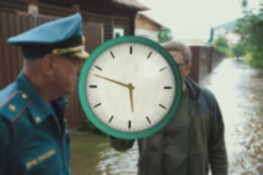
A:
5,48
